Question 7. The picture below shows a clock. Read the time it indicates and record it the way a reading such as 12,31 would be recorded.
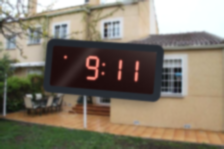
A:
9,11
